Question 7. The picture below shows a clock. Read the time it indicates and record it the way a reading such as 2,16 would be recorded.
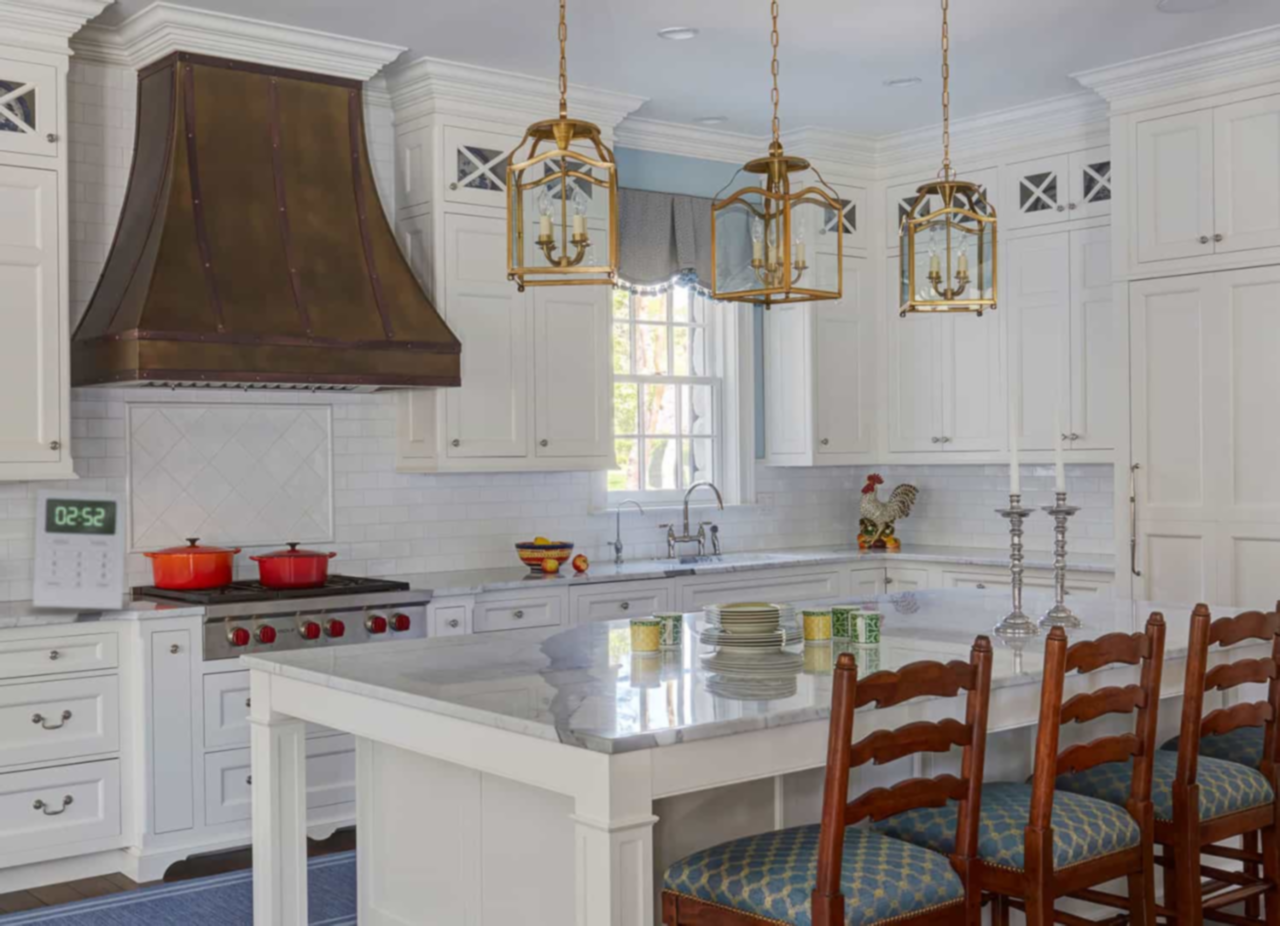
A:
2,52
